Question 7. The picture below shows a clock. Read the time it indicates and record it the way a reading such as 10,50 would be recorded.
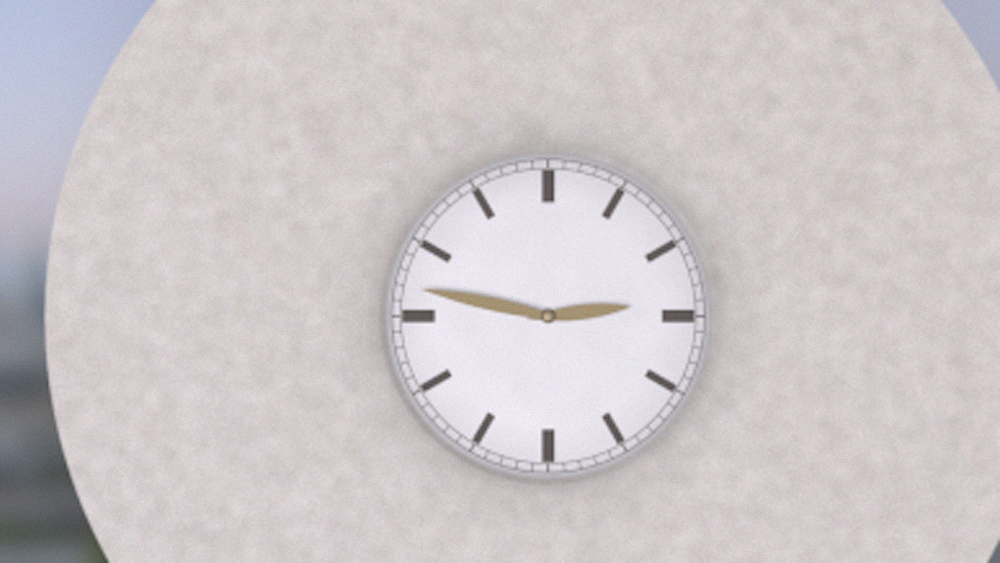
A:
2,47
